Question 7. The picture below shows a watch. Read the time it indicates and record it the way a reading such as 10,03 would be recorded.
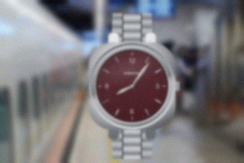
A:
8,06
